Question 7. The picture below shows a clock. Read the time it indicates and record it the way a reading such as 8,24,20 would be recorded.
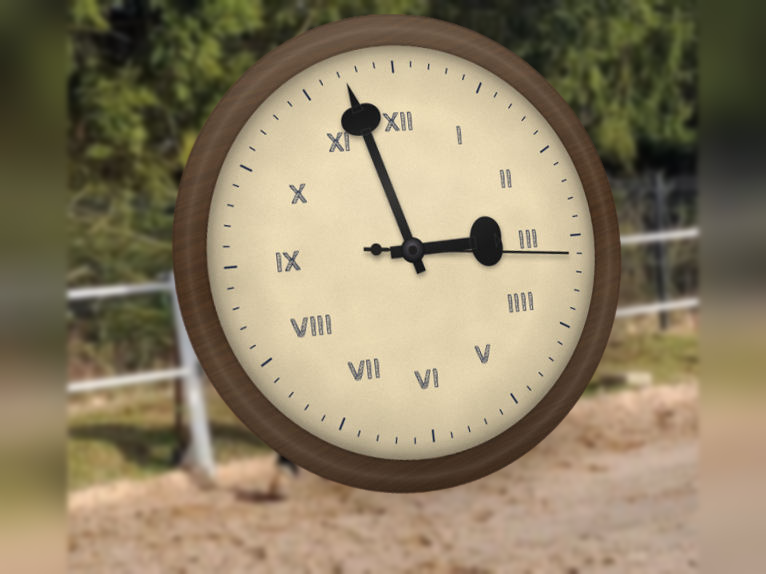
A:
2,57,16
